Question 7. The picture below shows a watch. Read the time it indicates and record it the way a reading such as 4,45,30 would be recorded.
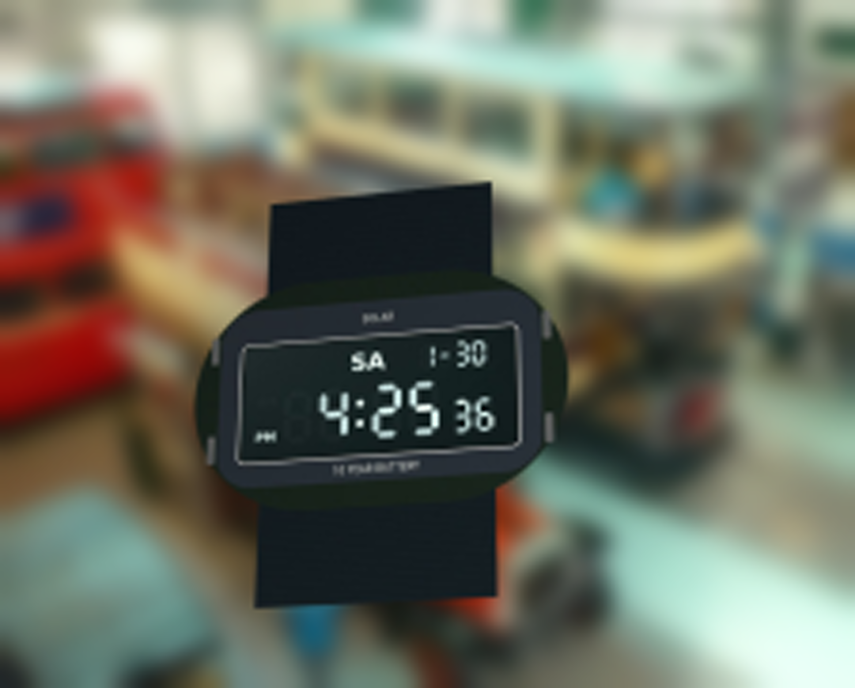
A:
4,25,36
